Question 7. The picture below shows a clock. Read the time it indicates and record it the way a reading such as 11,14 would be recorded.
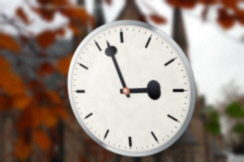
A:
2,57
